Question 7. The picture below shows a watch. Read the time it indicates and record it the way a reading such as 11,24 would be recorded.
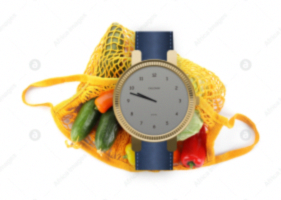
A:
9,48
